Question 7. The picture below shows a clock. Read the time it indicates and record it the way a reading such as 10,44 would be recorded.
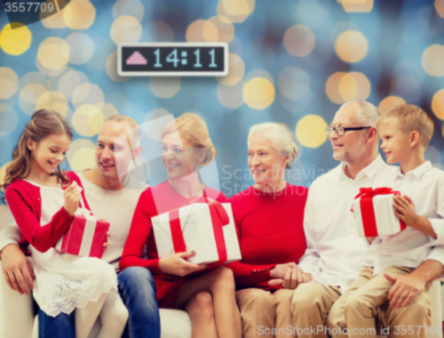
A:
14,11
